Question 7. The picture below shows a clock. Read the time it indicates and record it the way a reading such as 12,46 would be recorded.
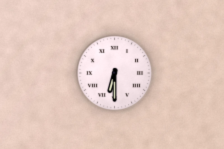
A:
6,30
